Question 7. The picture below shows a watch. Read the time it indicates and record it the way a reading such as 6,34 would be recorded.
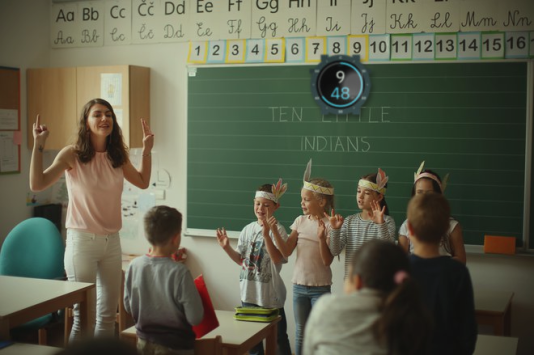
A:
9,48
